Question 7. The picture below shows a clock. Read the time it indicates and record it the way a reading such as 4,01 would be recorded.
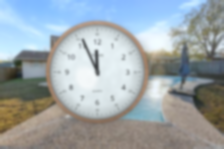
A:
11,56
